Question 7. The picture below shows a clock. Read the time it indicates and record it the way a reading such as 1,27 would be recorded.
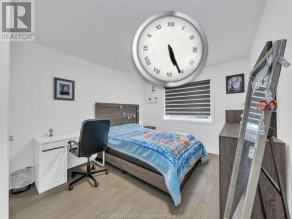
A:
5,26
